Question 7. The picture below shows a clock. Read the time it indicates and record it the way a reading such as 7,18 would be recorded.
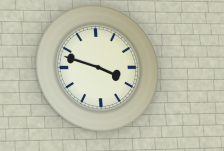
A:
3,48
